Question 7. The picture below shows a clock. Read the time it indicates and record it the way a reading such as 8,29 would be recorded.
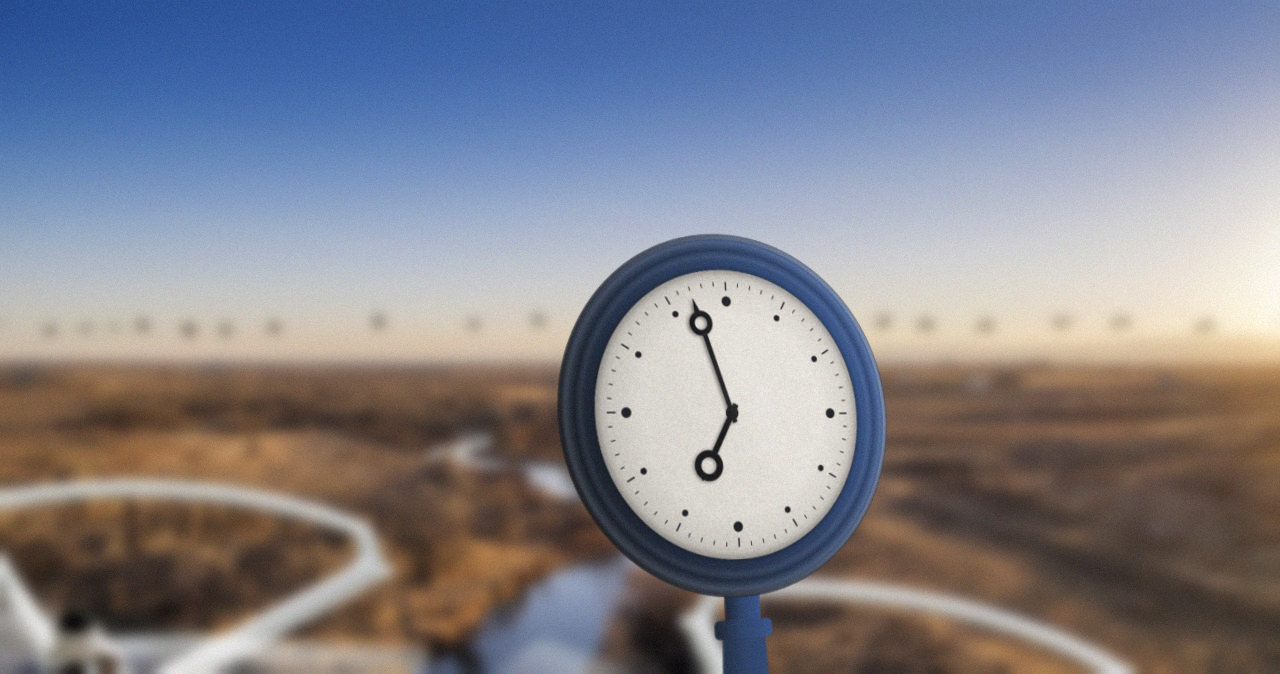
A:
6,57
